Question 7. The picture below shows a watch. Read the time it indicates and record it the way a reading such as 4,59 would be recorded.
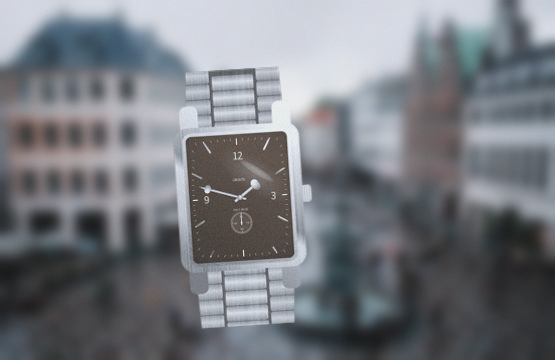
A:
1,48
